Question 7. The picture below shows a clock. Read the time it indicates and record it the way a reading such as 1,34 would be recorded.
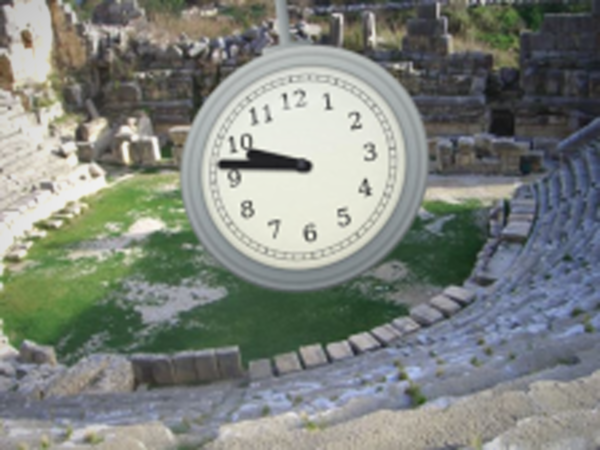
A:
9,47
